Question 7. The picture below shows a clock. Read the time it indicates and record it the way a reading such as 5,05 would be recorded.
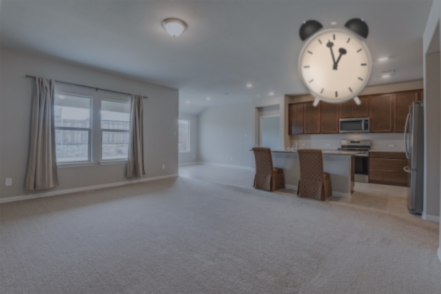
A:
12,58
